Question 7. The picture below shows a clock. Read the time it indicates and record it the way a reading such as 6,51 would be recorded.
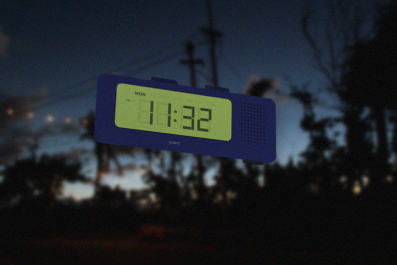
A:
11,32
